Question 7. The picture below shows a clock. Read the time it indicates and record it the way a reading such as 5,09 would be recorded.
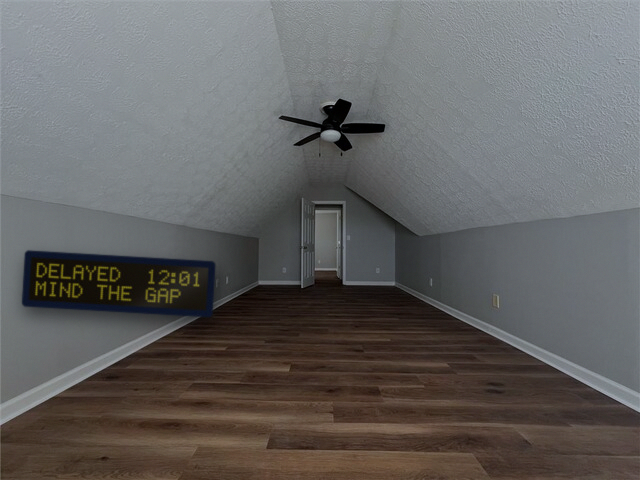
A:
12,01
